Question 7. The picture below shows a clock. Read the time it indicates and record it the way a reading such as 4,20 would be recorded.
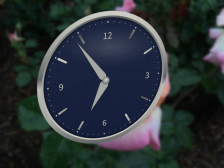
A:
6,54
